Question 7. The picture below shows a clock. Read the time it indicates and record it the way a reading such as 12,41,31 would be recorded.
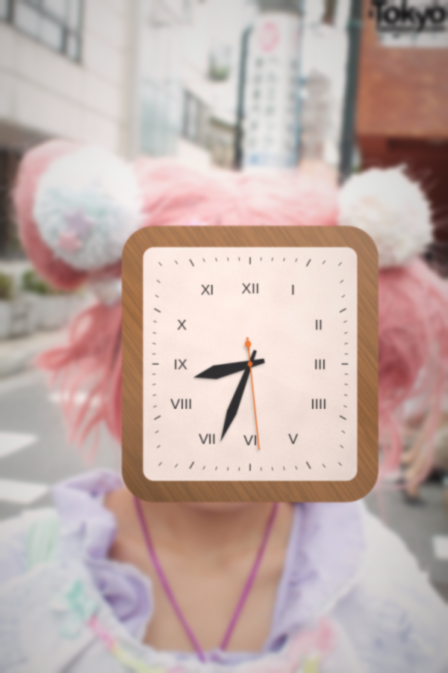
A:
8,33,29
